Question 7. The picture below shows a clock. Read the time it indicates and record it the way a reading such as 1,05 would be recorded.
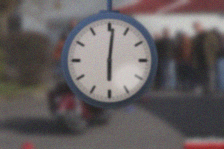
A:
6,01
